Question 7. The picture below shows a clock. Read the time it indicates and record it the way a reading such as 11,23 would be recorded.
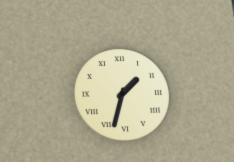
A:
1,33
